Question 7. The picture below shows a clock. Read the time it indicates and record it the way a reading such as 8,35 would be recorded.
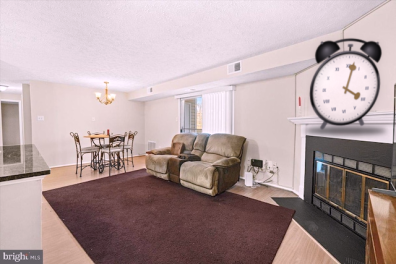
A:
4,02
